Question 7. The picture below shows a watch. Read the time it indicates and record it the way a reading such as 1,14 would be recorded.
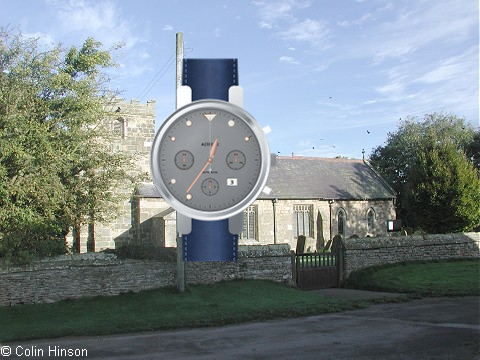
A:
12,36
